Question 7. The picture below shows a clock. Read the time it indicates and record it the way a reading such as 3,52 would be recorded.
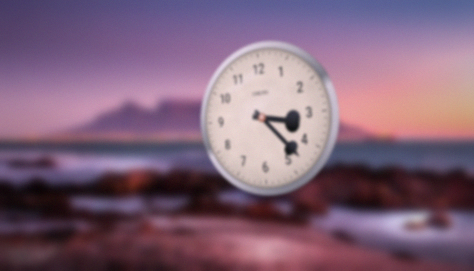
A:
3,23
